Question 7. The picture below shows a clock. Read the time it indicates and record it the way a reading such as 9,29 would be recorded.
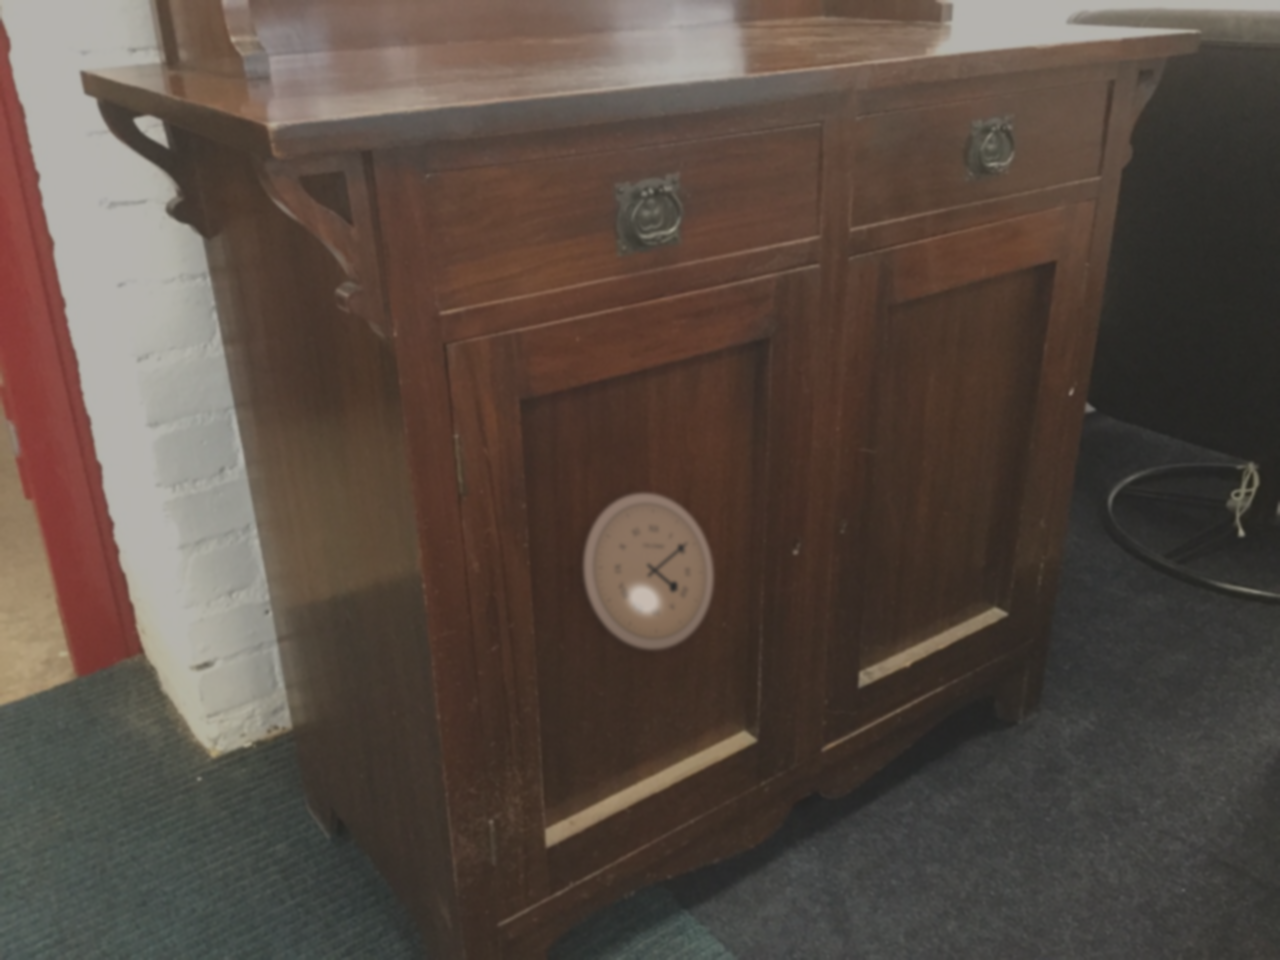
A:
4,09
